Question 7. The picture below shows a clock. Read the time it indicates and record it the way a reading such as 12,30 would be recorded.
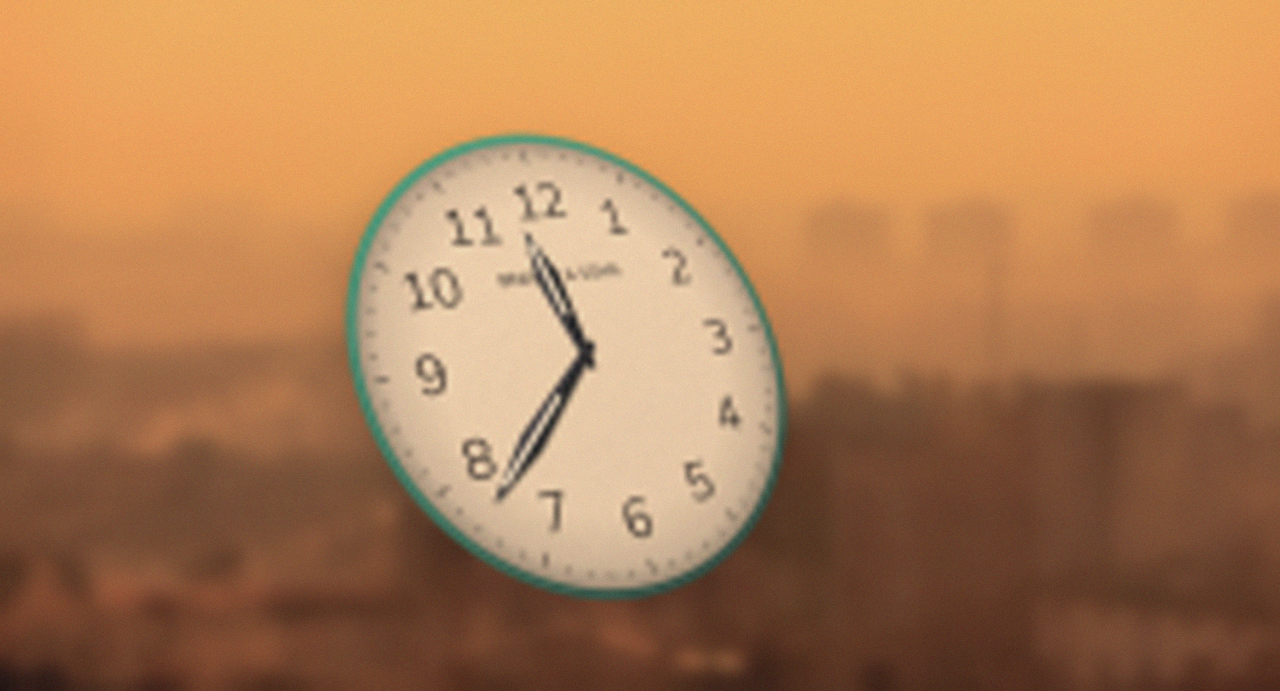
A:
11,38
